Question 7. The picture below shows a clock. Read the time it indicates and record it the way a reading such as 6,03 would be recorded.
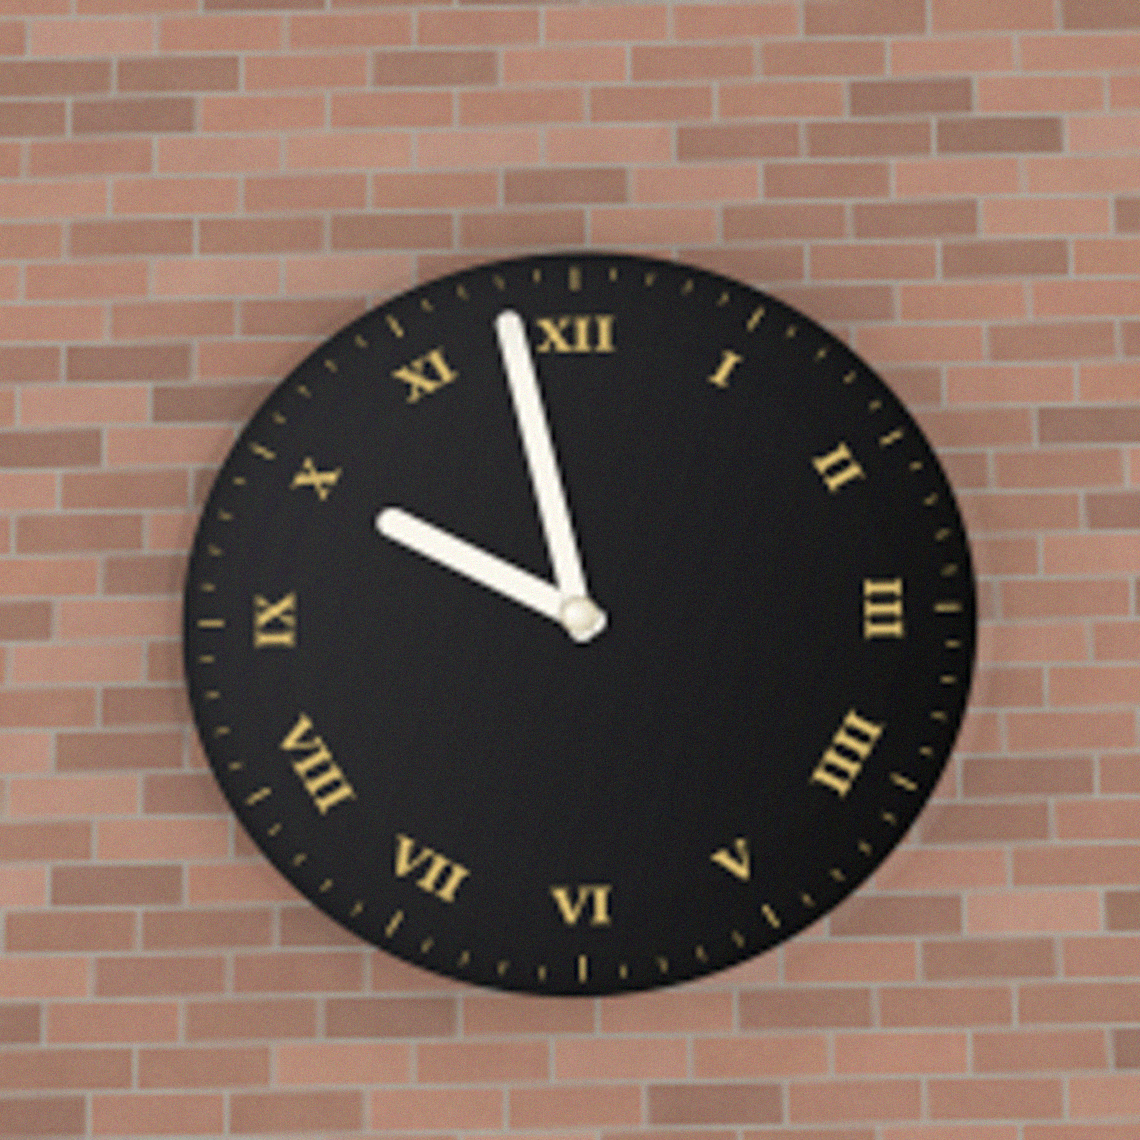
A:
9,58
